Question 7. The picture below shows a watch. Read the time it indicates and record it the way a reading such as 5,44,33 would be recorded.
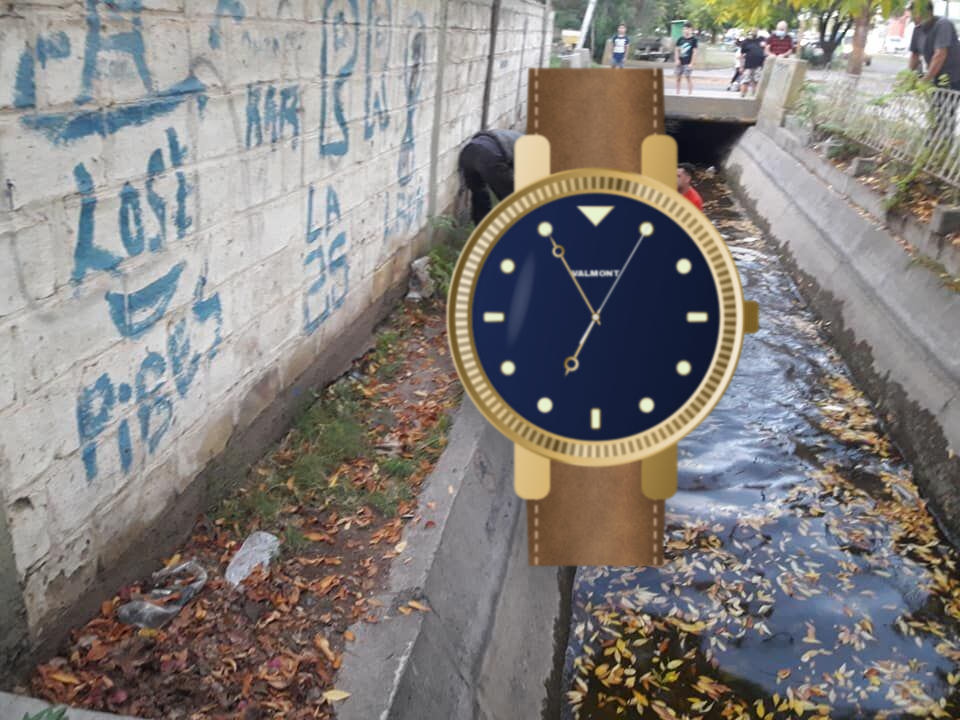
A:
6,55,05
